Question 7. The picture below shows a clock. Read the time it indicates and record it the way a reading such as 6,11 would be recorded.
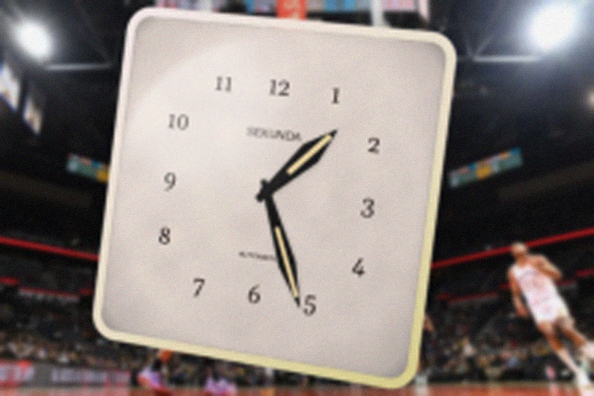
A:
1,26
